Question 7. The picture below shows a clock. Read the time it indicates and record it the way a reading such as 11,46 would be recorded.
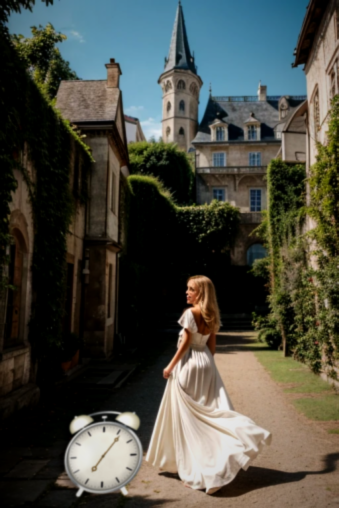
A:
7,06
